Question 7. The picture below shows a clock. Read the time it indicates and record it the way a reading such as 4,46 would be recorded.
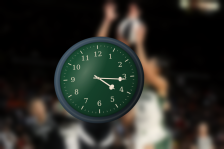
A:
4,16
